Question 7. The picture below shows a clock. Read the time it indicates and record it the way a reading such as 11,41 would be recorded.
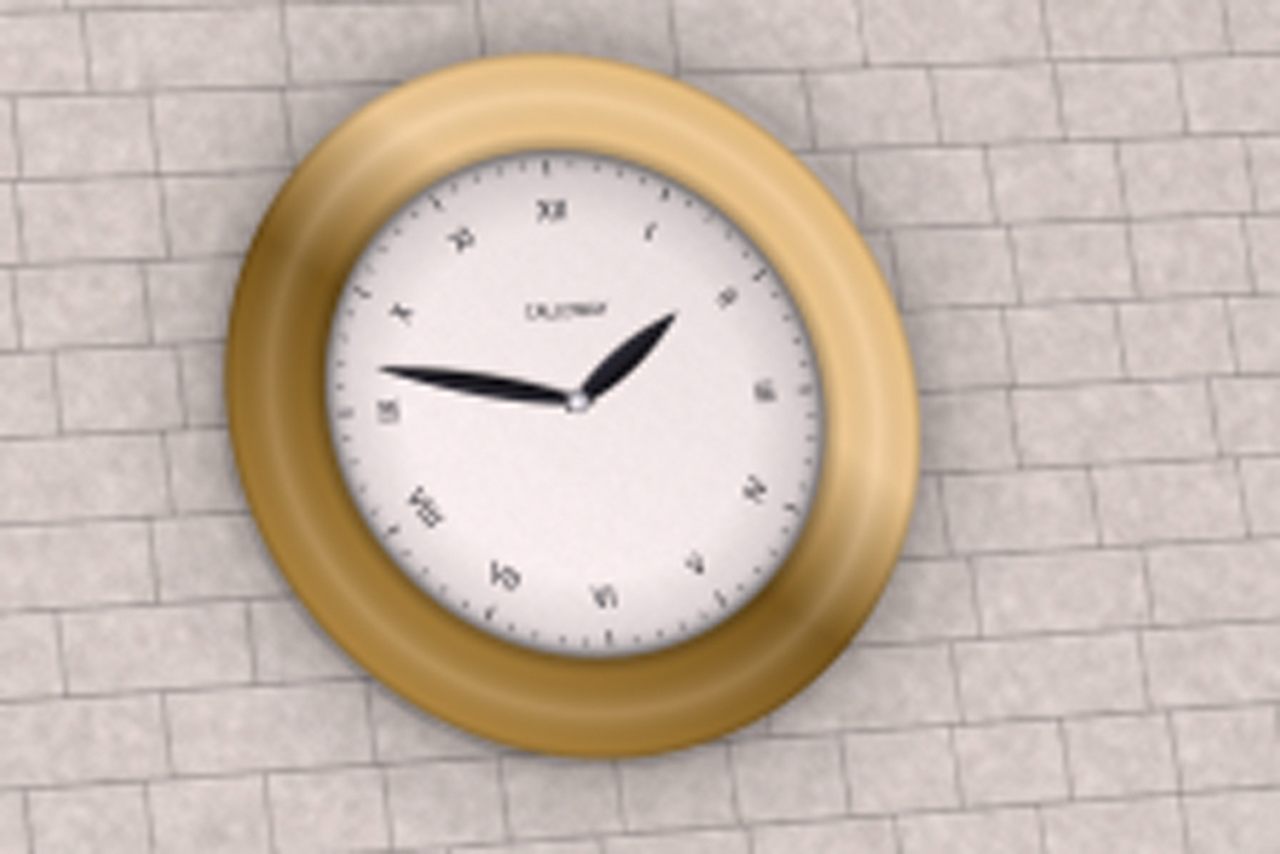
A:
1,47
